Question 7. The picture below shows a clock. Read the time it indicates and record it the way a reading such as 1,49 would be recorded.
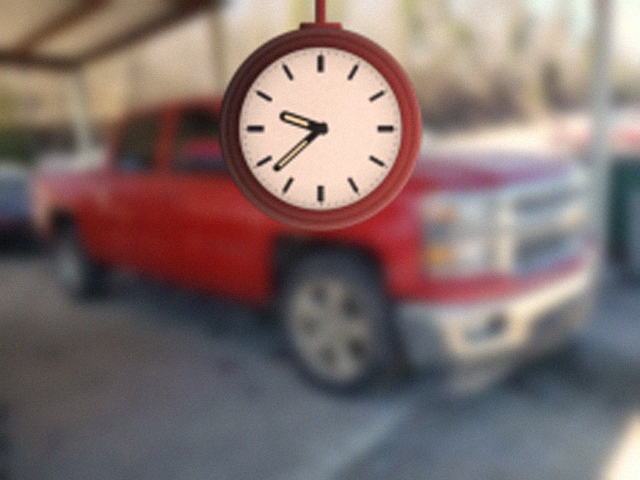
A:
9,38
